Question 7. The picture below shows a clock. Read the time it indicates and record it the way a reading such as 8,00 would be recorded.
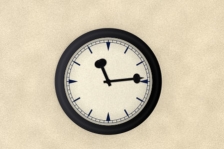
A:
11,14
